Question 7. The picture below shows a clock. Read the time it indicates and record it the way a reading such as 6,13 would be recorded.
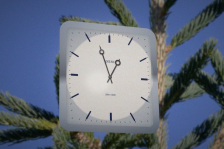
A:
12,57
